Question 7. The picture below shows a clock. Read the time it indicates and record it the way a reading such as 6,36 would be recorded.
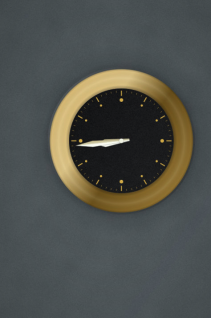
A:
8,44
